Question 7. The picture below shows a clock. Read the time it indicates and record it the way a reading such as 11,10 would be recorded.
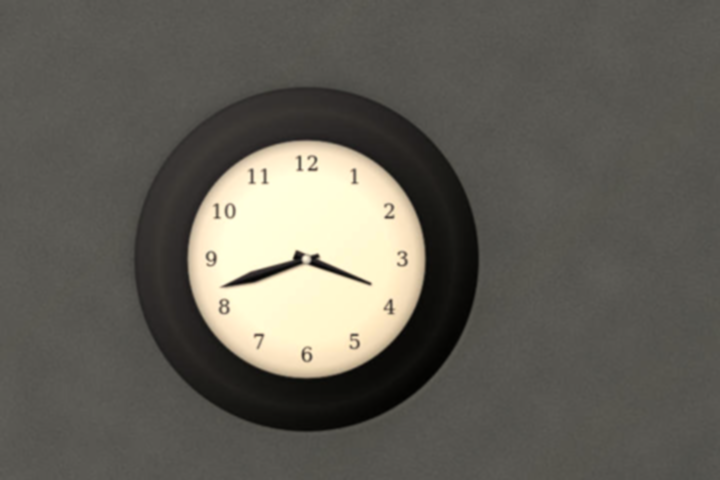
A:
3,42
